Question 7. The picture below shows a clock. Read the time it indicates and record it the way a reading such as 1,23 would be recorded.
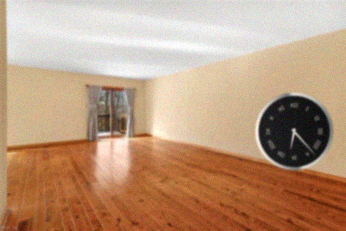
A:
6,23
